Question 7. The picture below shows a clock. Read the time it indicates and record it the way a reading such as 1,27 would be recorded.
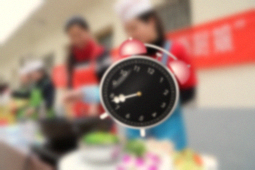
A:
7,38
